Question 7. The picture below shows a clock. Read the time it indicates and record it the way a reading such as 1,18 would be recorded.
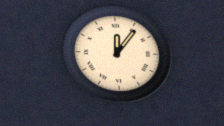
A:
12,06
